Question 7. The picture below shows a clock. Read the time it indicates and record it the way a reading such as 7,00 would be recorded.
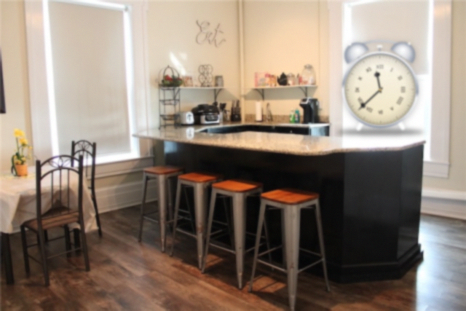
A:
11,38
